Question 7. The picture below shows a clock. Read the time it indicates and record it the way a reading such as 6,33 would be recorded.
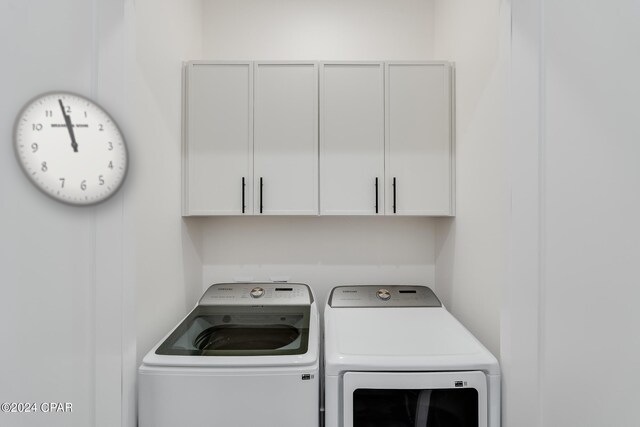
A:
11,59
